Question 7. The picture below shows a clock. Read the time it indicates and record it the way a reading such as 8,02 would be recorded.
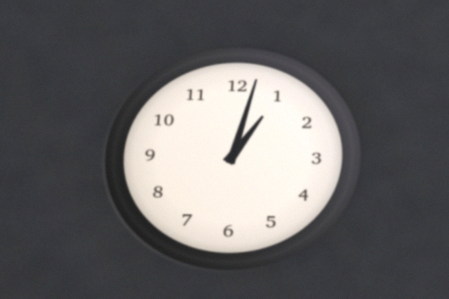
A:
1,02
